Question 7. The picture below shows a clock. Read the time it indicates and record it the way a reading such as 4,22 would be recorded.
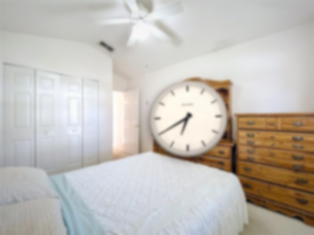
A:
6,40
